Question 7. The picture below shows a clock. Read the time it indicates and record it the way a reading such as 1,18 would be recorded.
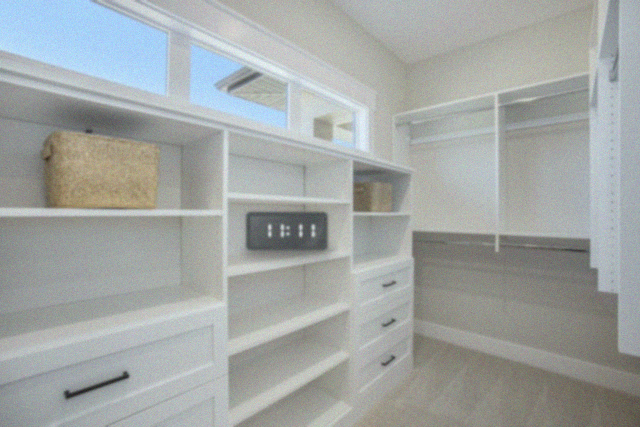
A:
11,11
